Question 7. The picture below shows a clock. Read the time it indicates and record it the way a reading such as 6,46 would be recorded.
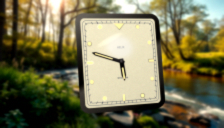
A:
5,48
